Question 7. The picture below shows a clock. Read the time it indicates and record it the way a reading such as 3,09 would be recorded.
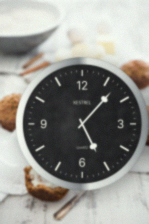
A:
5,07
